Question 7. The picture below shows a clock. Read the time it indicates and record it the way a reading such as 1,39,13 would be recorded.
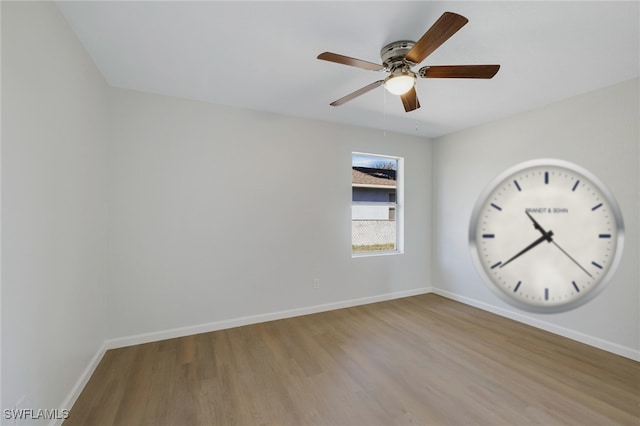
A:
10,39,22
